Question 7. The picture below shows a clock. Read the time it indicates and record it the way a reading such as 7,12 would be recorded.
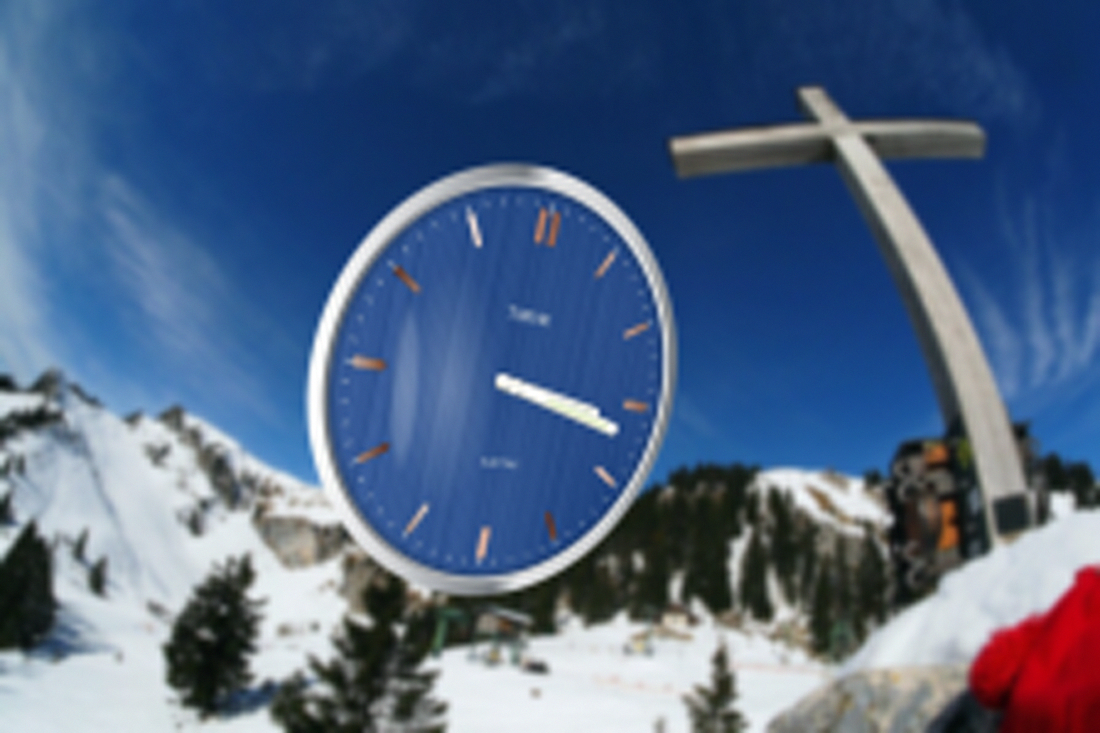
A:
3,17
